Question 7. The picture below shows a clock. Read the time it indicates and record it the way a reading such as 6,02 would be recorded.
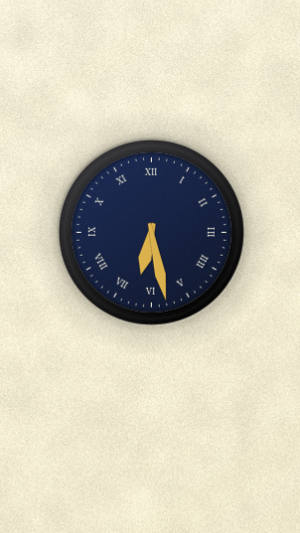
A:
6,28
